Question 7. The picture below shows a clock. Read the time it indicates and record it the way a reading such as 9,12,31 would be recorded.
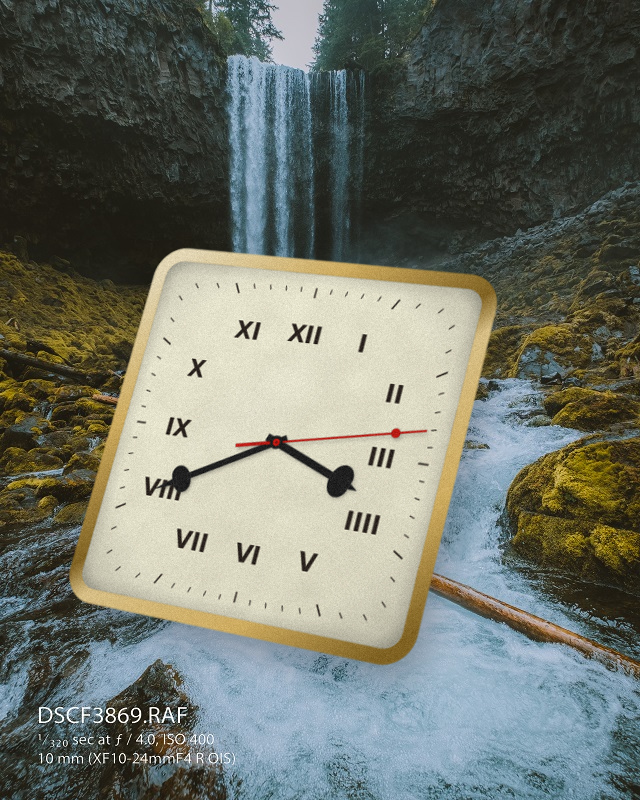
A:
3,40,13
